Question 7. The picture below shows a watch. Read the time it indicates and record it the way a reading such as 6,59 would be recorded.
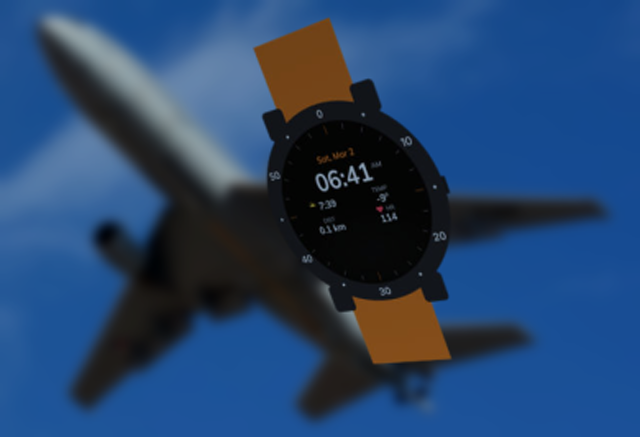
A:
6,41
